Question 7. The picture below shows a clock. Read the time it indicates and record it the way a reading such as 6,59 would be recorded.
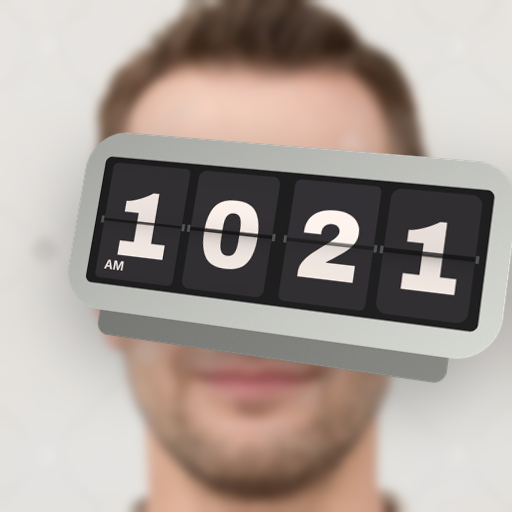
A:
10,21
